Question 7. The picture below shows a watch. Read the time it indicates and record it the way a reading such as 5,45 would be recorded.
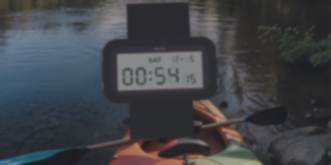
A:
0,54
